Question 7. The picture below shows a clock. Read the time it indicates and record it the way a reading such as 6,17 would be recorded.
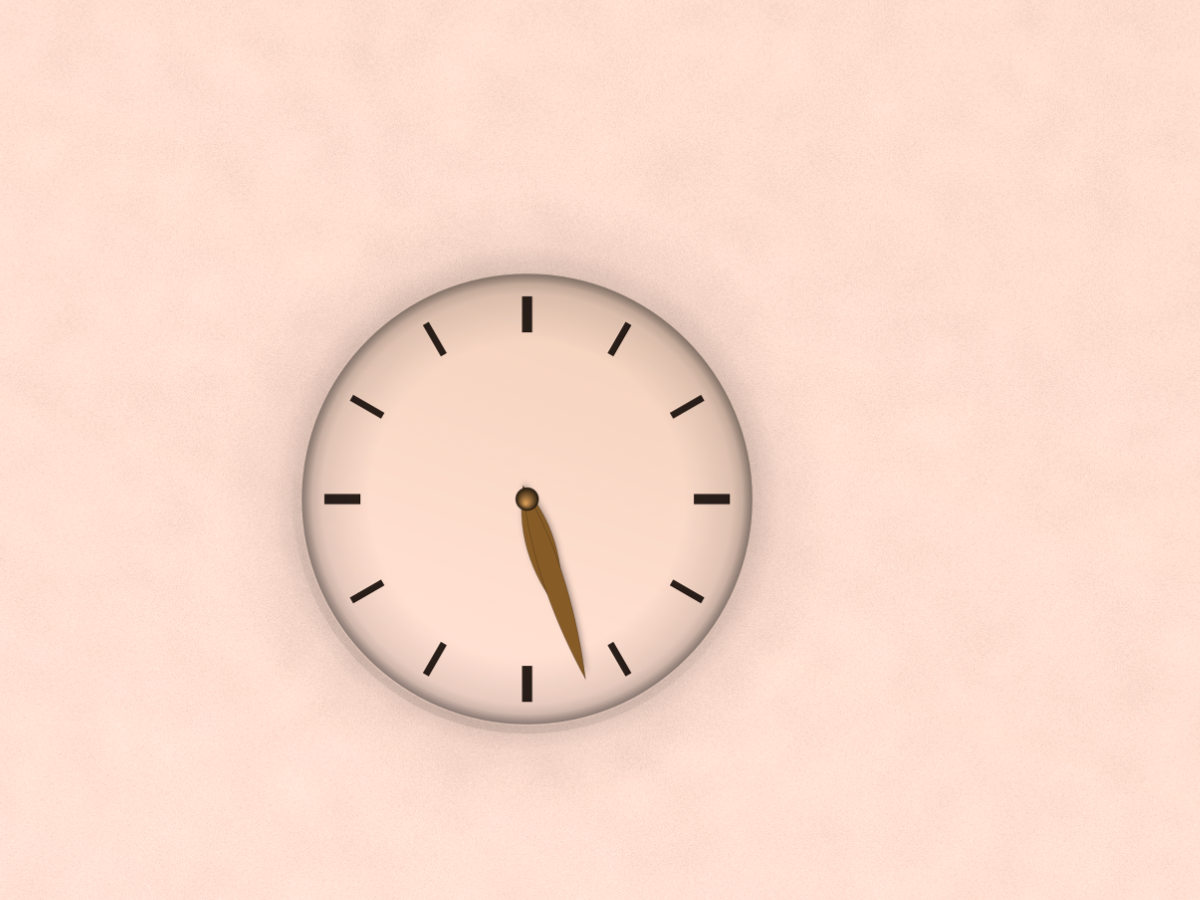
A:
5,27
